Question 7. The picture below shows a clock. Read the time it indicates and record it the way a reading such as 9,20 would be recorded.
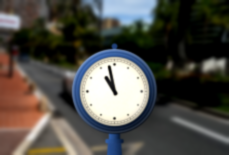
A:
10,58
